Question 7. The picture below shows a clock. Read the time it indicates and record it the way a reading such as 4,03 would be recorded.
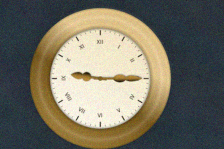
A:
9,15
